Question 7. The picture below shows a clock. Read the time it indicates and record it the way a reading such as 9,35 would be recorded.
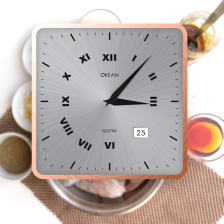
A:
3,07
